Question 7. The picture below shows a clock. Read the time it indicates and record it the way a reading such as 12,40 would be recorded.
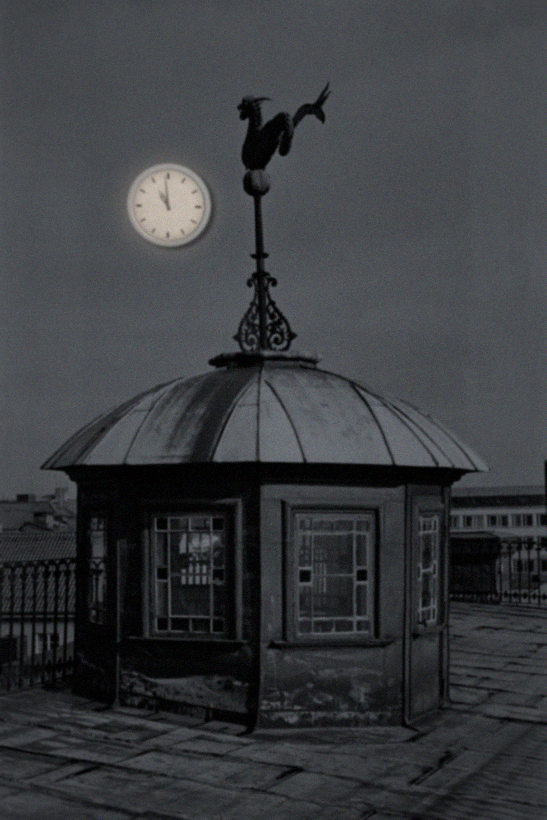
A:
10,59
